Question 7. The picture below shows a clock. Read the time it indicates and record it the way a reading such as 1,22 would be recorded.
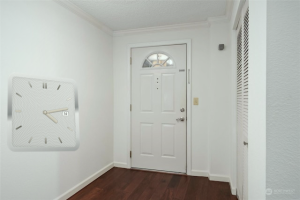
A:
4,13
